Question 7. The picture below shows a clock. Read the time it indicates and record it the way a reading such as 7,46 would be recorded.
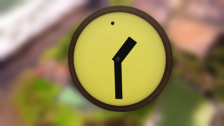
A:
1,31
